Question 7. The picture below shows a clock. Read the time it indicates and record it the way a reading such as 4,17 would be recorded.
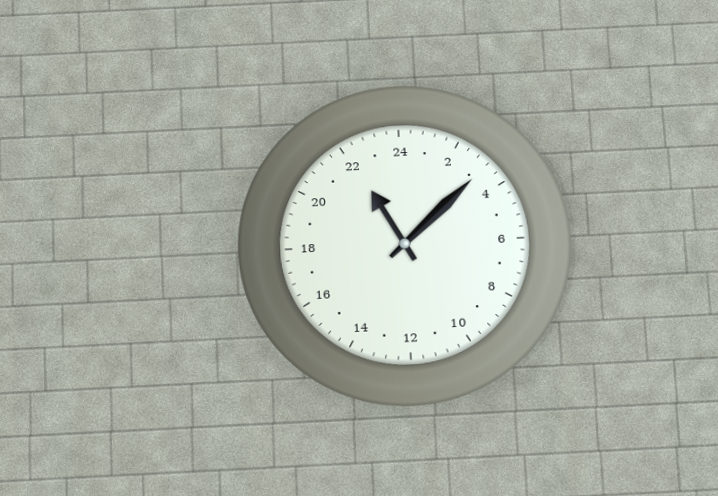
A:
22,08
